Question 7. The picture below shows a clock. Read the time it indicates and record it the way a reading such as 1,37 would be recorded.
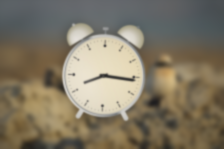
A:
8,16
